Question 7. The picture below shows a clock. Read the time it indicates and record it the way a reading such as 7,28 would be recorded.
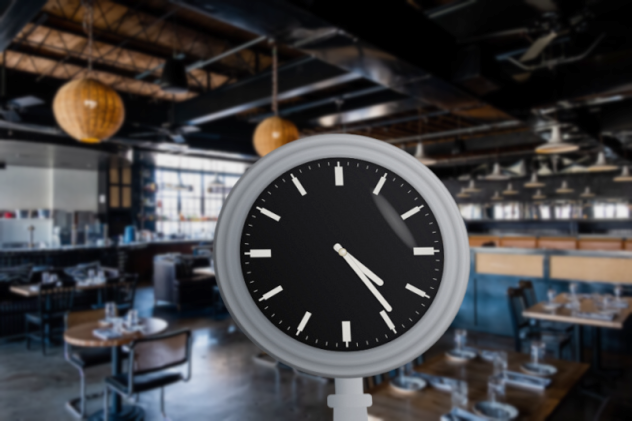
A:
4,24
